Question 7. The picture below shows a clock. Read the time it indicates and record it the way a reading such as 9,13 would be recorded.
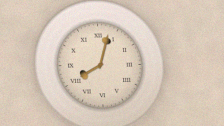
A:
8,03
